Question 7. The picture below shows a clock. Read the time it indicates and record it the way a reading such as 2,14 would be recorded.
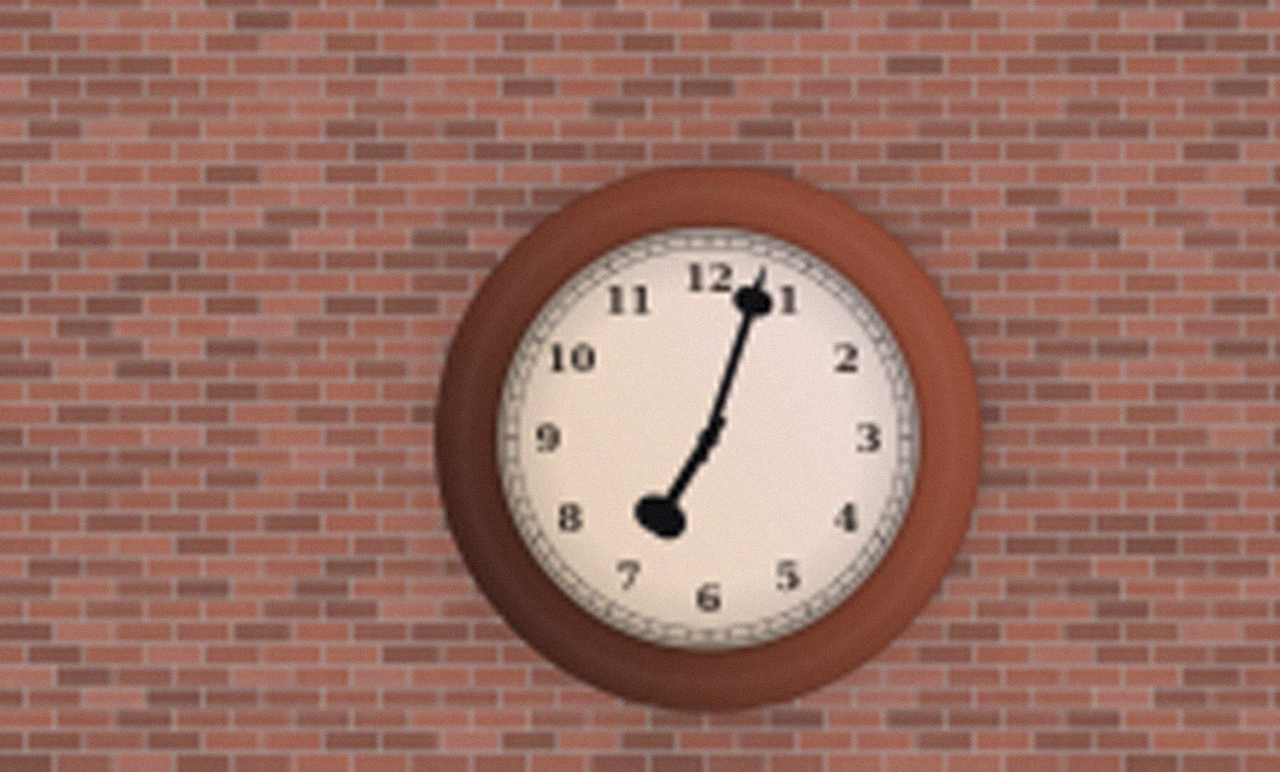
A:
7,03
